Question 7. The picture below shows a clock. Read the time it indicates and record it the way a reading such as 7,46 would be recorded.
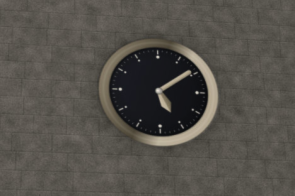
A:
5,09
